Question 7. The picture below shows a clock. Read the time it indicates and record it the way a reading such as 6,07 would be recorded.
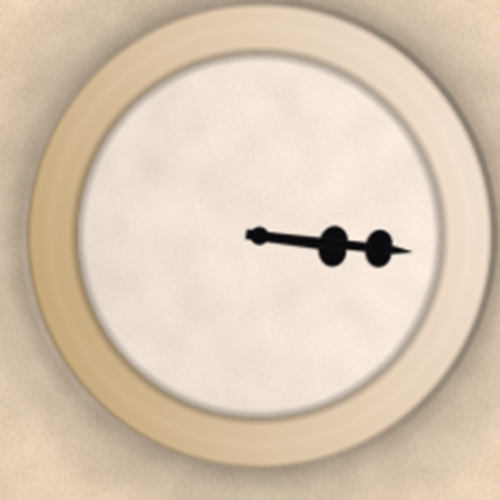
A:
3,16
